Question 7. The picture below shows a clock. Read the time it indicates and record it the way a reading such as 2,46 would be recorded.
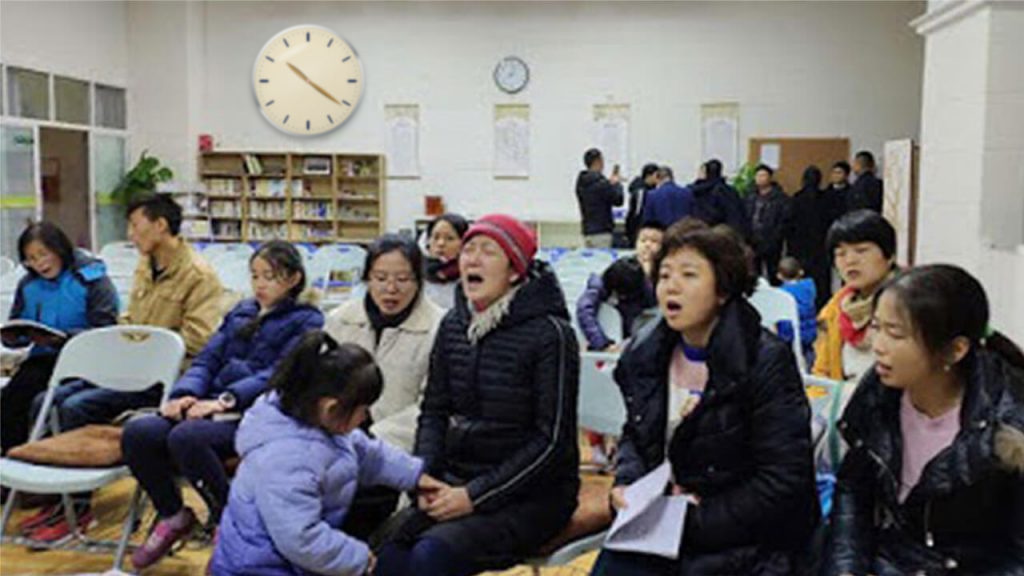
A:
10,21
